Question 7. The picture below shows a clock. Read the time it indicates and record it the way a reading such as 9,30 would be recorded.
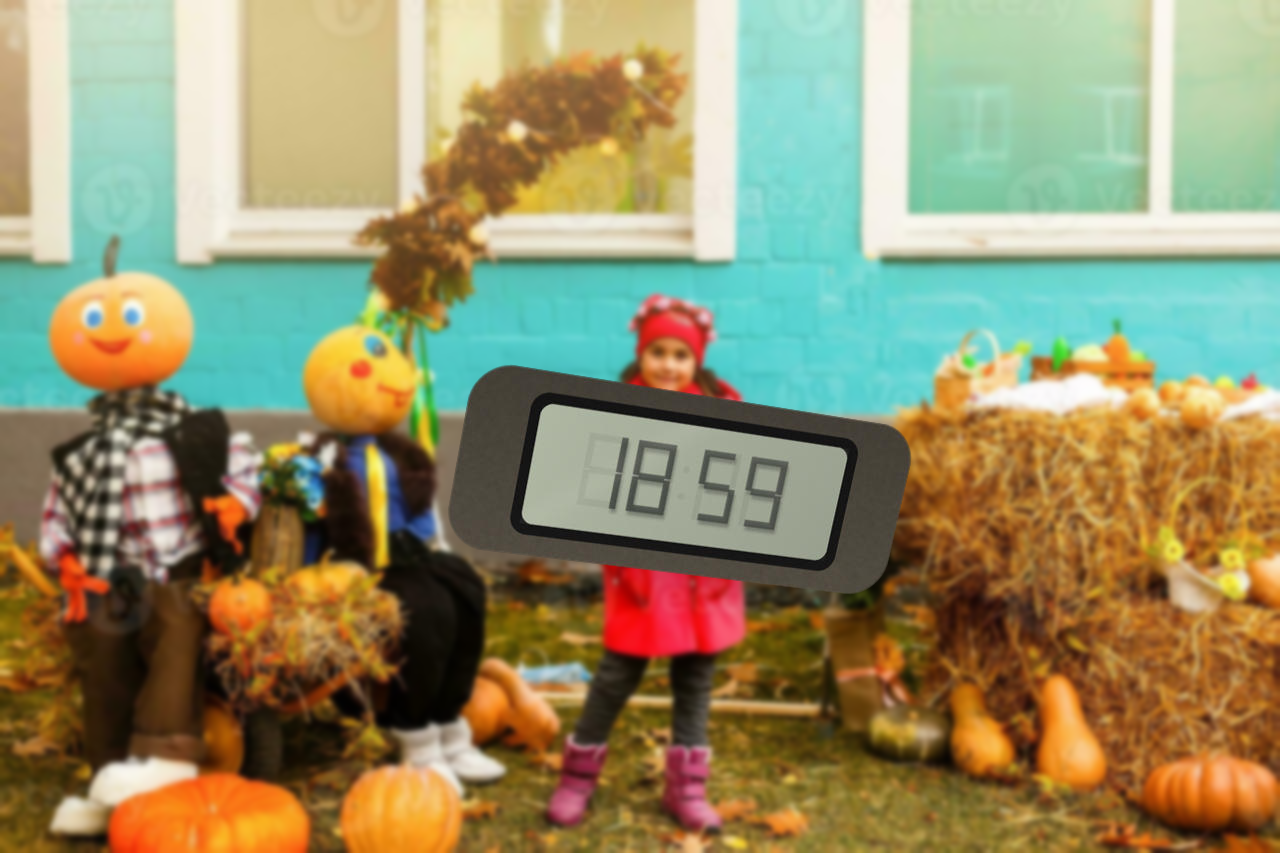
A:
18,59
